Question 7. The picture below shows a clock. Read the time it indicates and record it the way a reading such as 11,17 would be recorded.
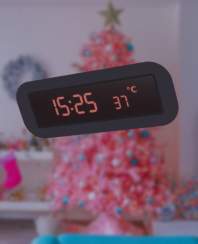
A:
15,25
